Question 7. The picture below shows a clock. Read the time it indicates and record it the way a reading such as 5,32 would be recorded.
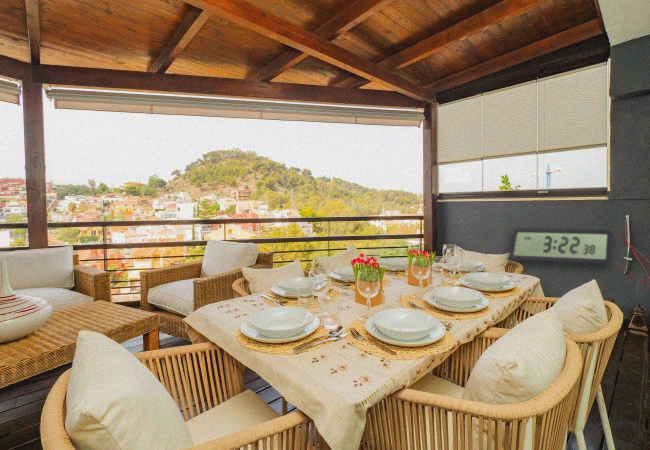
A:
3,22
